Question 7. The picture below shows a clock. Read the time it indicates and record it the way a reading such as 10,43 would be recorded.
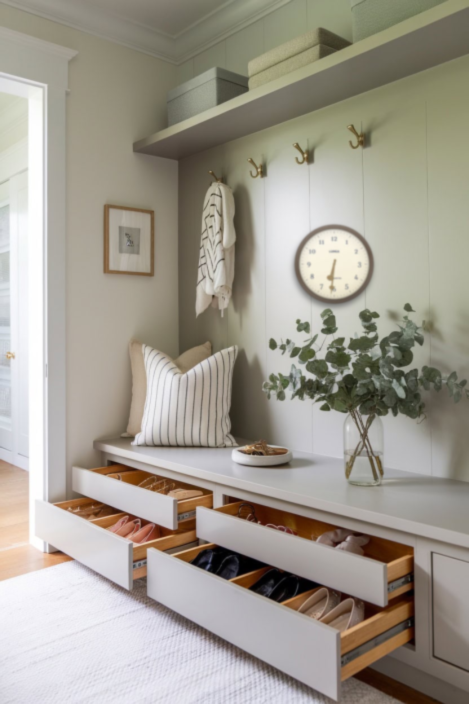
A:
6,31
